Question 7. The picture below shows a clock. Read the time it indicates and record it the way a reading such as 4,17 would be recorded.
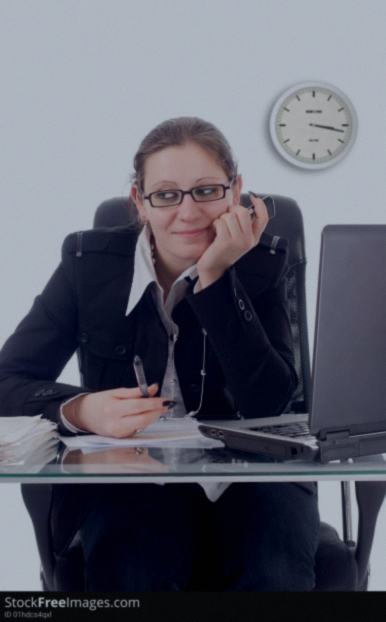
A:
3,17
